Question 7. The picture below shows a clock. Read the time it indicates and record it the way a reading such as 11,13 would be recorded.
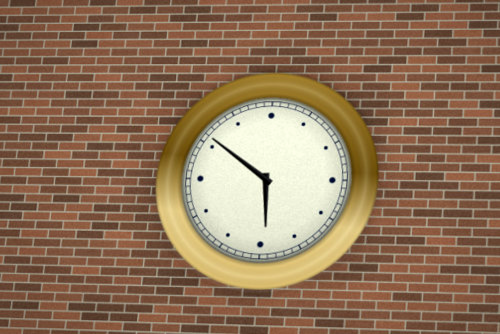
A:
5,51
